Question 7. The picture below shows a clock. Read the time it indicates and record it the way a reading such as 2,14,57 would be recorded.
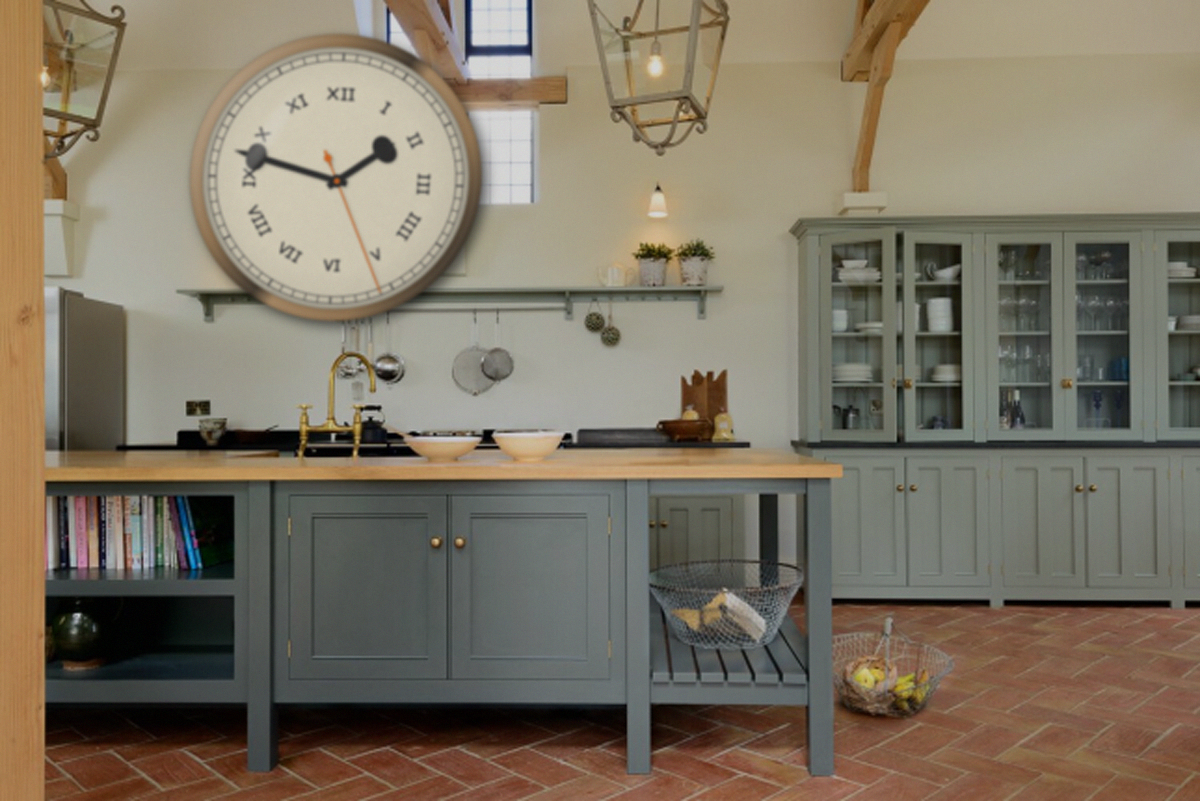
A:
1,47,26
